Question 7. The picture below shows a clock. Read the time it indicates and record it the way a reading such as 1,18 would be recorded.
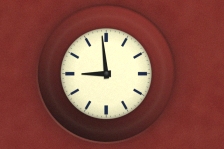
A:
8,59
